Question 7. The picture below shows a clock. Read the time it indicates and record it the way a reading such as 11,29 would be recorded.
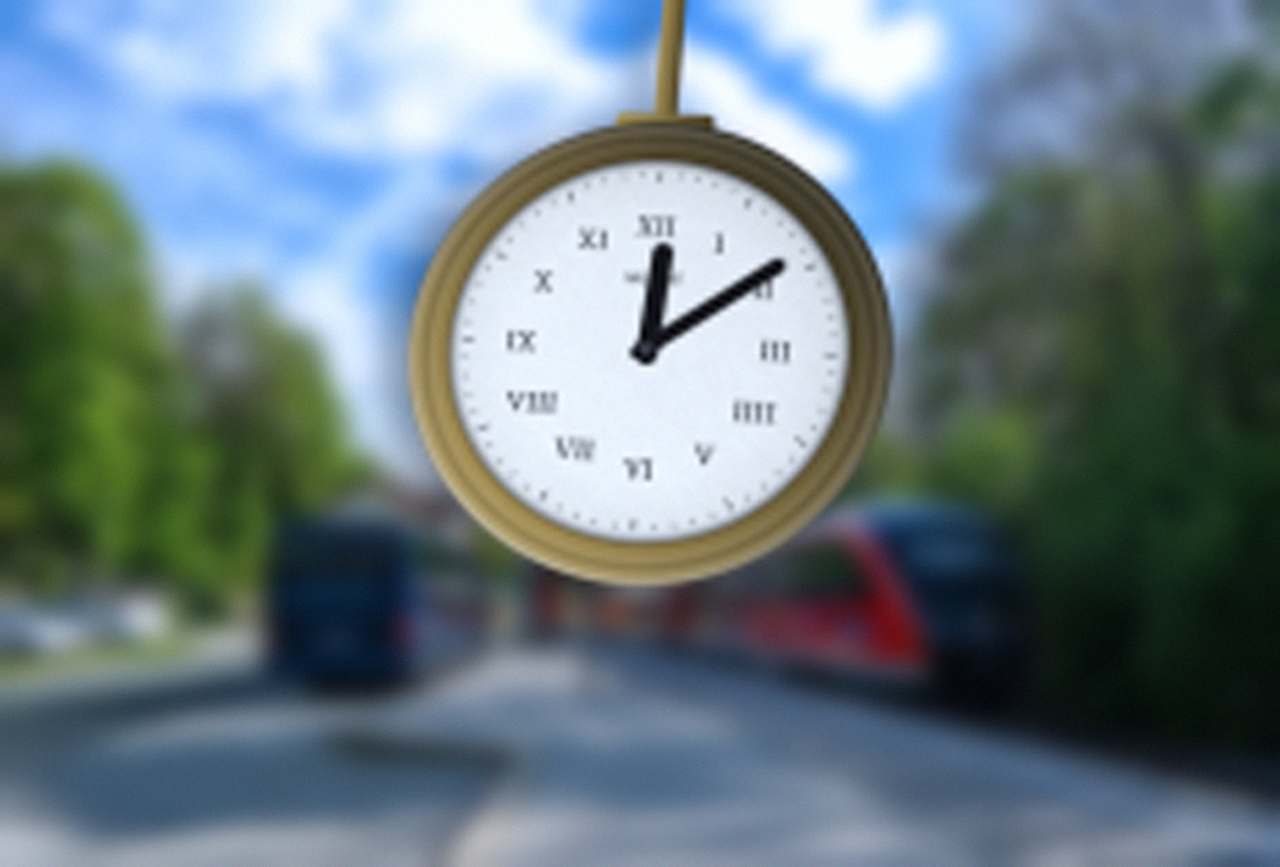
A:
12,09
